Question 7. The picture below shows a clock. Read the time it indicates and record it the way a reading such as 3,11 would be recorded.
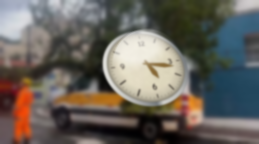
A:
5,17
